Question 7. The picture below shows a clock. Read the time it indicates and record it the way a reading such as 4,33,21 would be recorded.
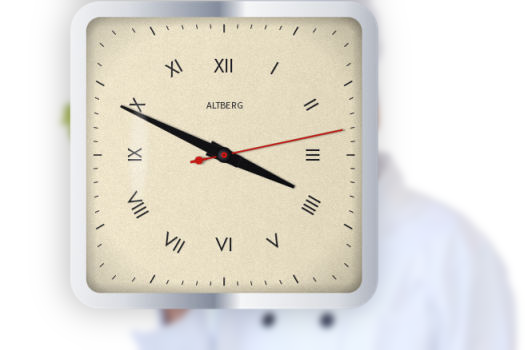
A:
3,49,13
